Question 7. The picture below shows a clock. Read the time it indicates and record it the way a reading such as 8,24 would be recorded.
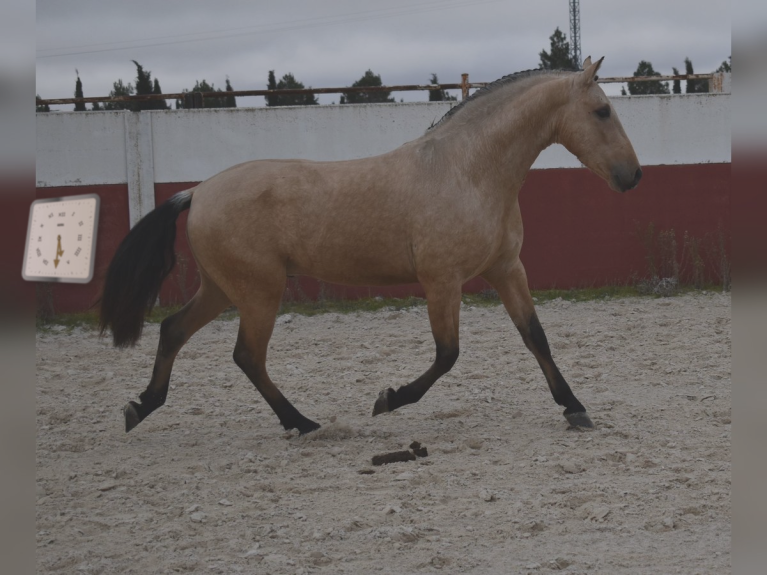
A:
5,30
